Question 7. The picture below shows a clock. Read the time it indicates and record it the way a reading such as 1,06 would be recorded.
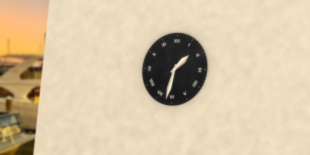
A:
1,32
